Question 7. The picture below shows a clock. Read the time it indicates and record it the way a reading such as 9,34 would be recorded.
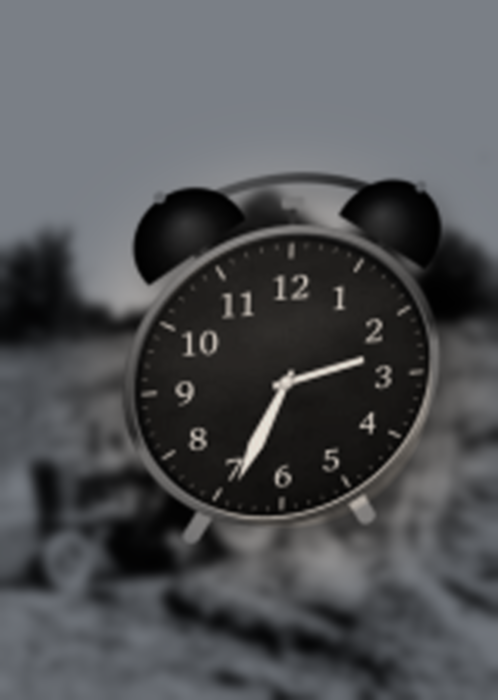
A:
2,34
